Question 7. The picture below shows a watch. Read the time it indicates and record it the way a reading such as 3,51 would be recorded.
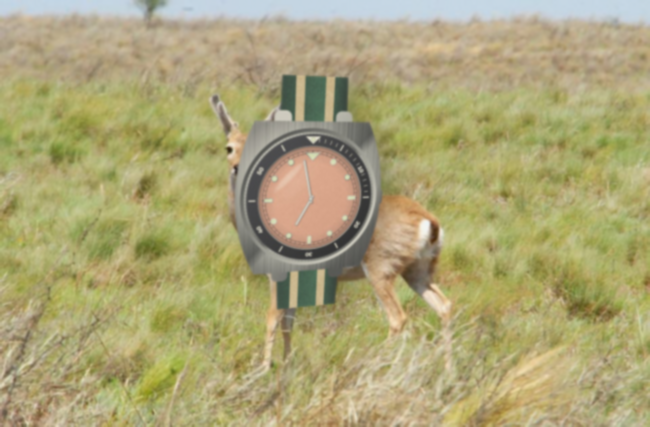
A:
6,58
